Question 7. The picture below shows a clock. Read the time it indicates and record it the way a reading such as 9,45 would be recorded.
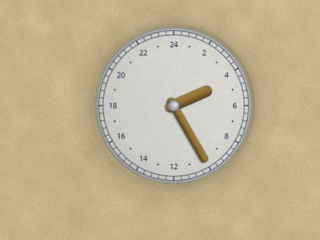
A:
4,25
